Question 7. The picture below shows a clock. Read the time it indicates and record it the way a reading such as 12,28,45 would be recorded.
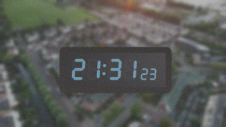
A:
21,31,23
